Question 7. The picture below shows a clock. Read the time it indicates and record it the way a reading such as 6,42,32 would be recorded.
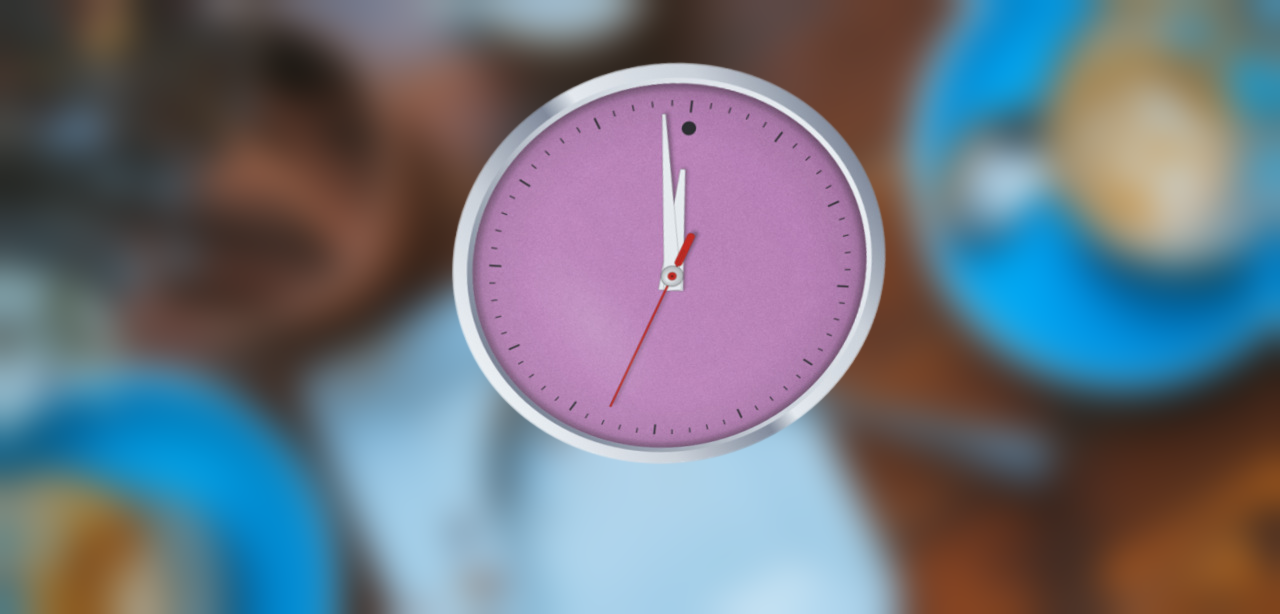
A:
11,58,33
